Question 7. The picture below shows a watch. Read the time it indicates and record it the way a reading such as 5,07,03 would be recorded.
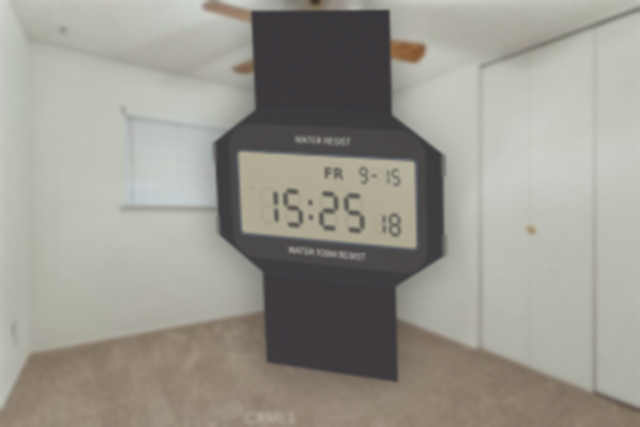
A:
15,25,18
